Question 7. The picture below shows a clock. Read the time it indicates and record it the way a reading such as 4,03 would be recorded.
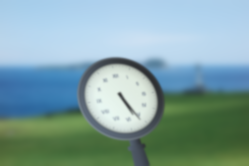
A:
5,26
